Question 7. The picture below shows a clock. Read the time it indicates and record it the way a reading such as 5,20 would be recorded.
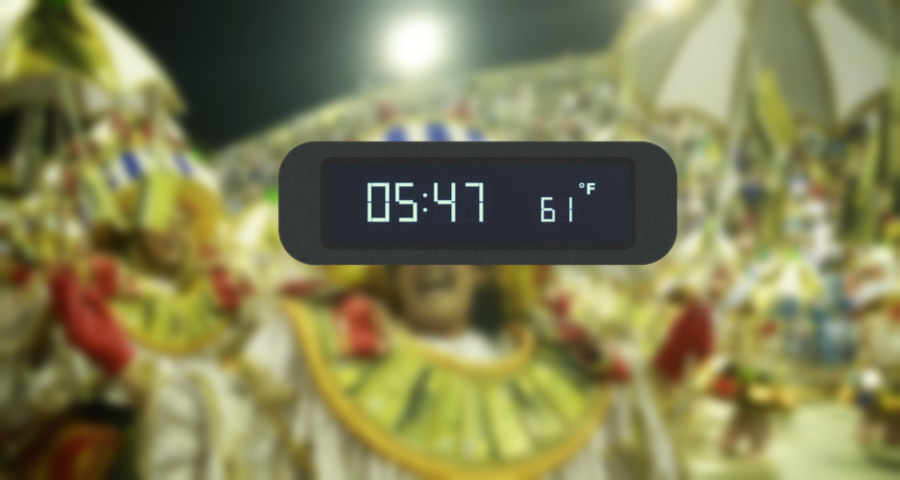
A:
5,47
